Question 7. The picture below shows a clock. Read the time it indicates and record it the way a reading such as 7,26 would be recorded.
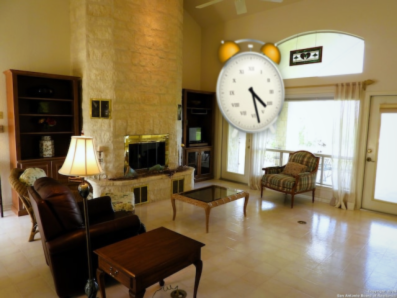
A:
4,28
